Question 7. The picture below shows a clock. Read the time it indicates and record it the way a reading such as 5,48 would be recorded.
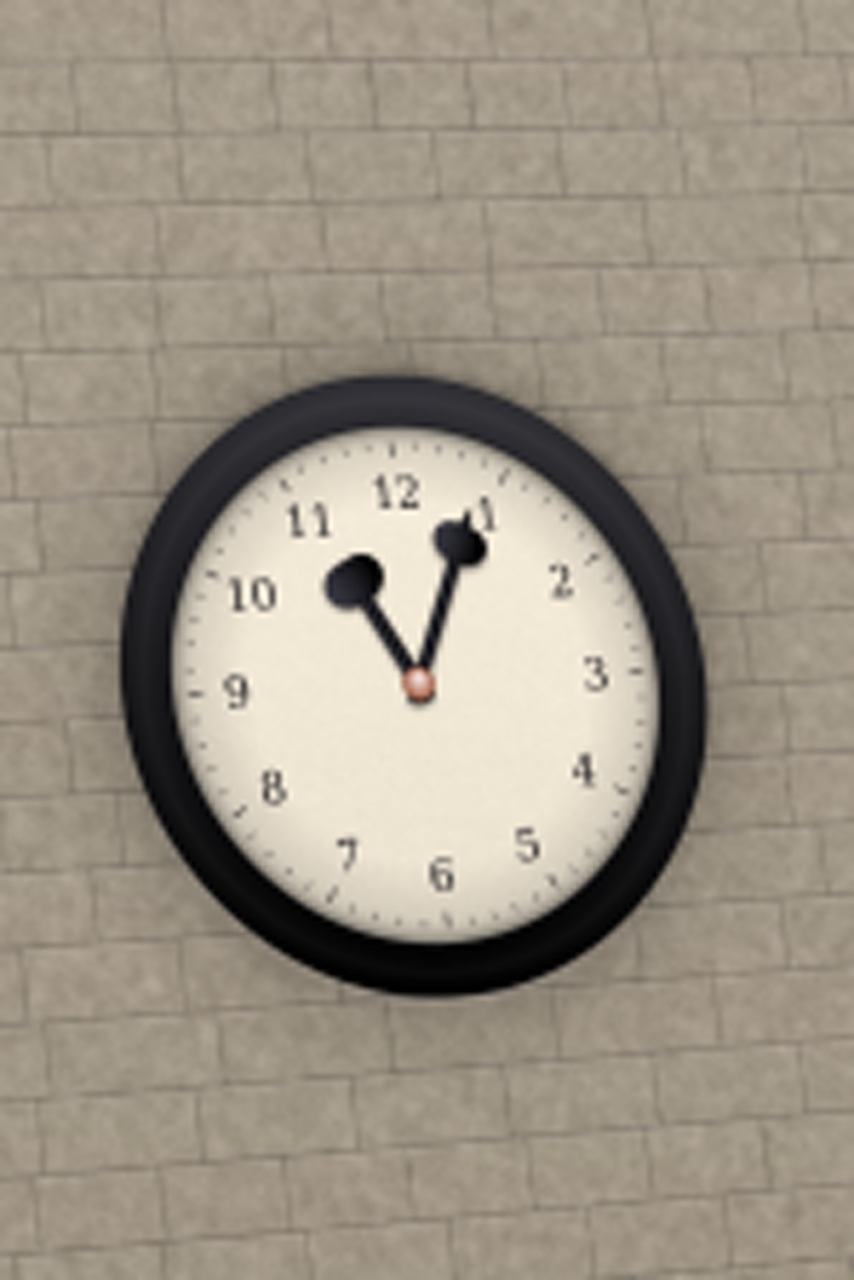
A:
11,04
